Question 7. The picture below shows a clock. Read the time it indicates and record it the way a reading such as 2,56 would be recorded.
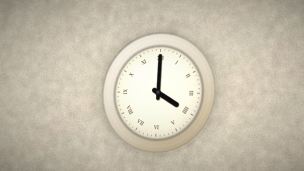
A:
4,00
